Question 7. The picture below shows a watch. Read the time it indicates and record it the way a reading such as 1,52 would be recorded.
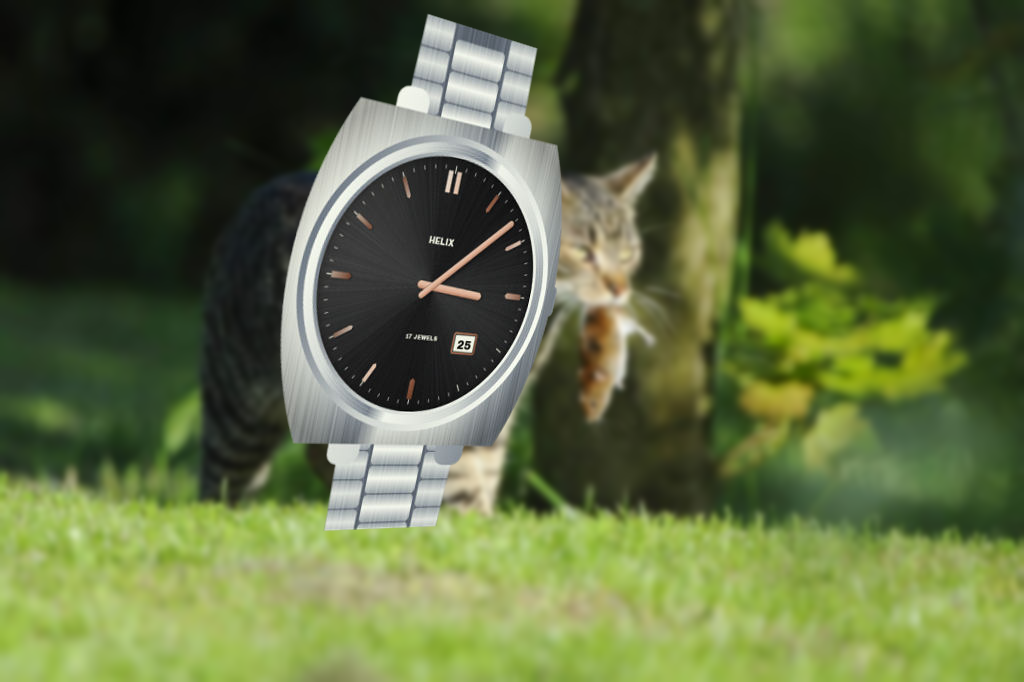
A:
3,08
